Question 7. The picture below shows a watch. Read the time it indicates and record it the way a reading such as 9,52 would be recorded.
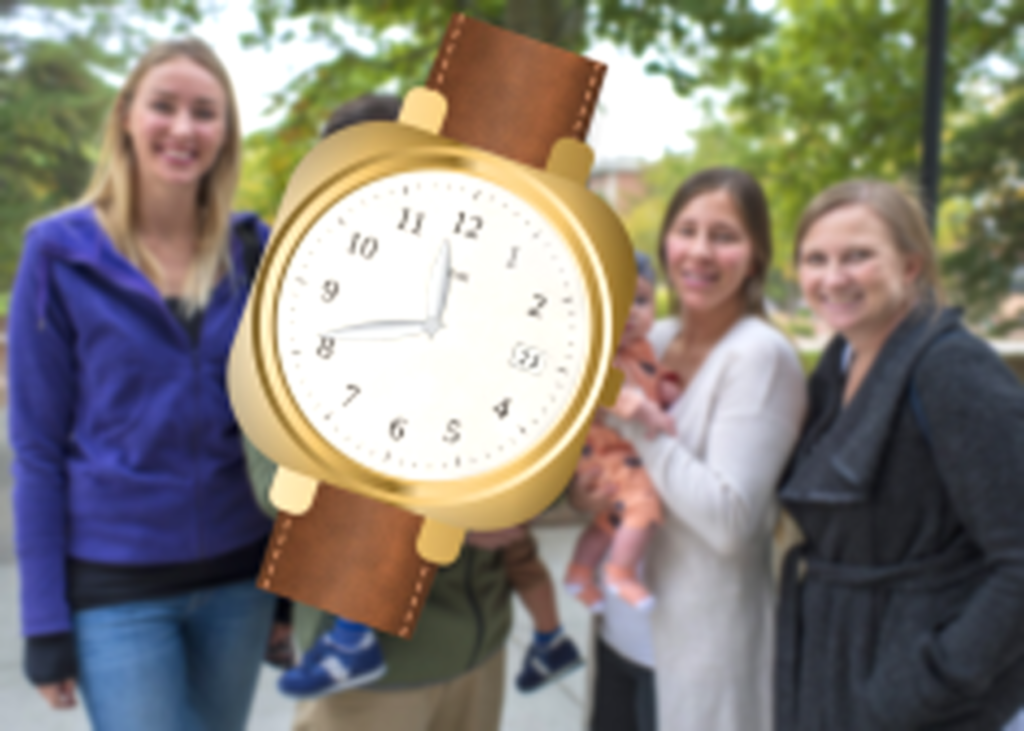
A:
11,41
